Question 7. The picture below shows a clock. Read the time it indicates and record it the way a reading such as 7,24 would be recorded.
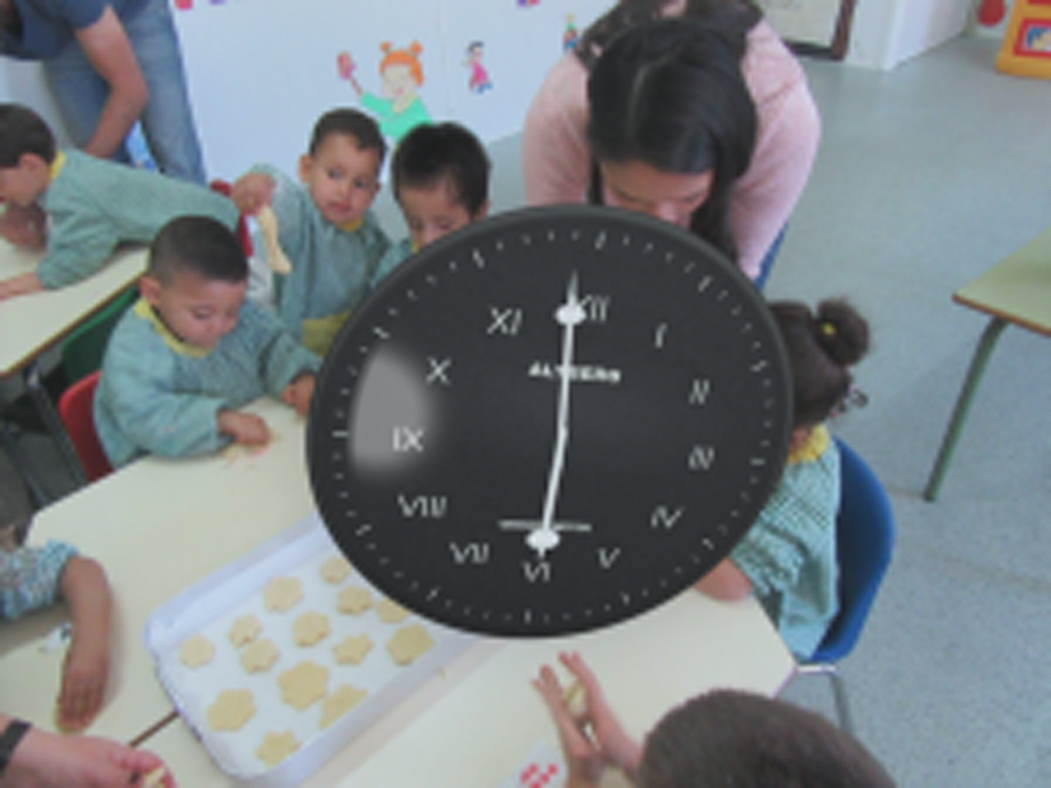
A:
5,59
